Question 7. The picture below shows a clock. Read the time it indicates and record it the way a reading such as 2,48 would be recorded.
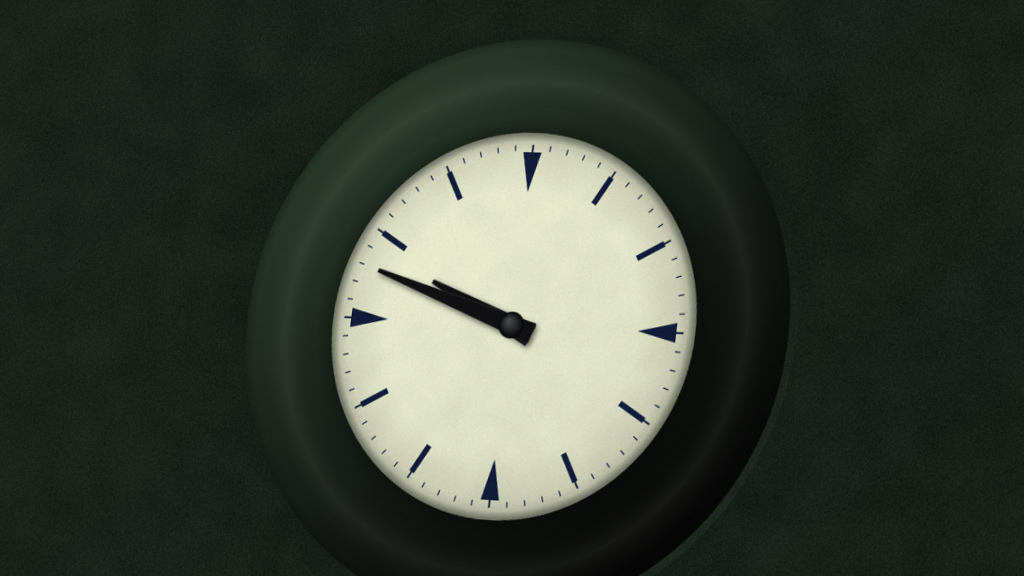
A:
9,48
